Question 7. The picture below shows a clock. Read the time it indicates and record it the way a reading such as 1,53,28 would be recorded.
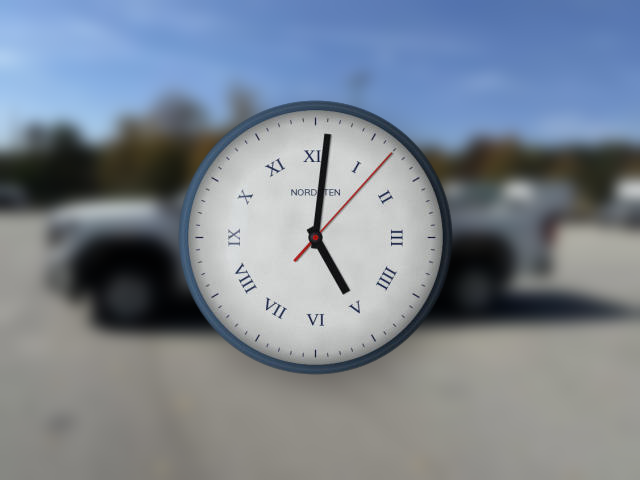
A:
5,01,07
